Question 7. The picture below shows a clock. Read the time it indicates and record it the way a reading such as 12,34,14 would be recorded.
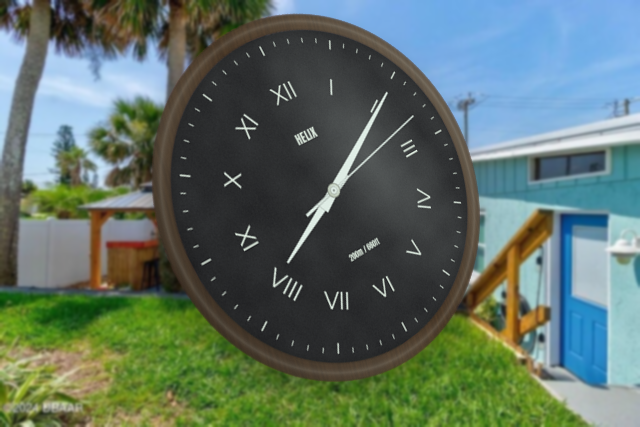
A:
8,10,13
